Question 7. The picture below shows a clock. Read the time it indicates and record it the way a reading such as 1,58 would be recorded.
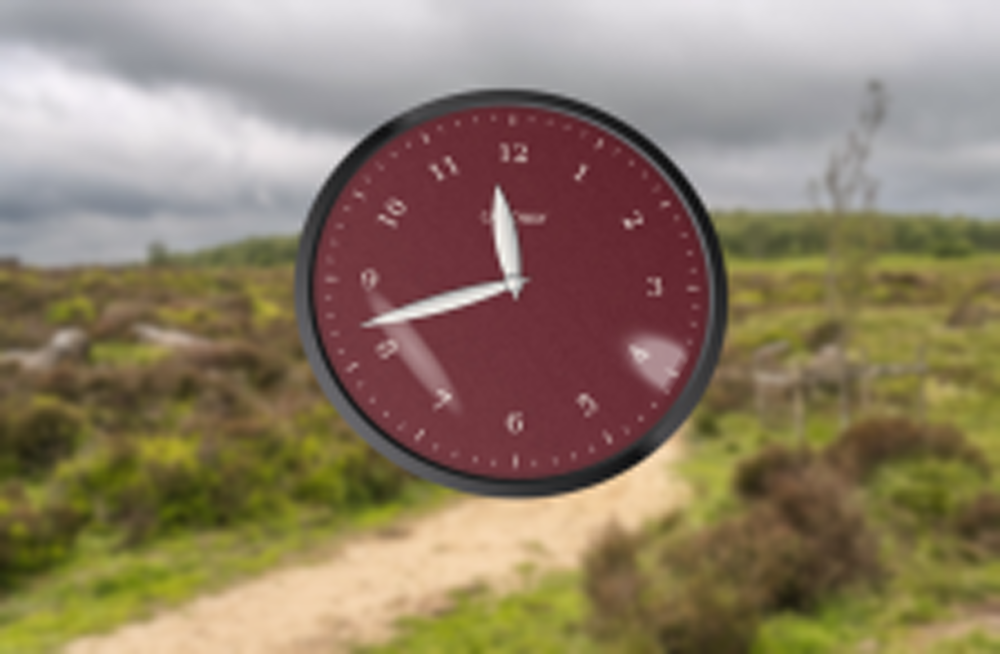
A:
11,42
